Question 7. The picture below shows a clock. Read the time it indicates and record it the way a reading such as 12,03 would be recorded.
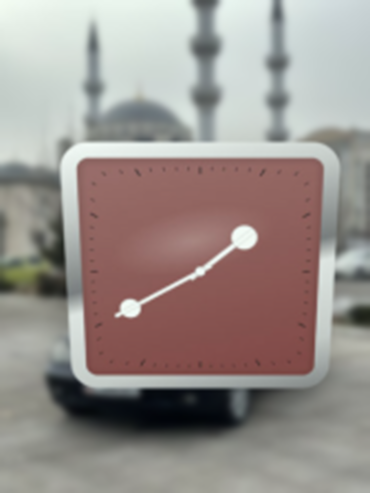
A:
1,40
